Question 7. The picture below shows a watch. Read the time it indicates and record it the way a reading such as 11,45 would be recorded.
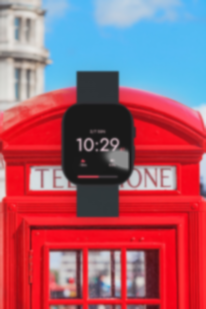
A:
10,29
